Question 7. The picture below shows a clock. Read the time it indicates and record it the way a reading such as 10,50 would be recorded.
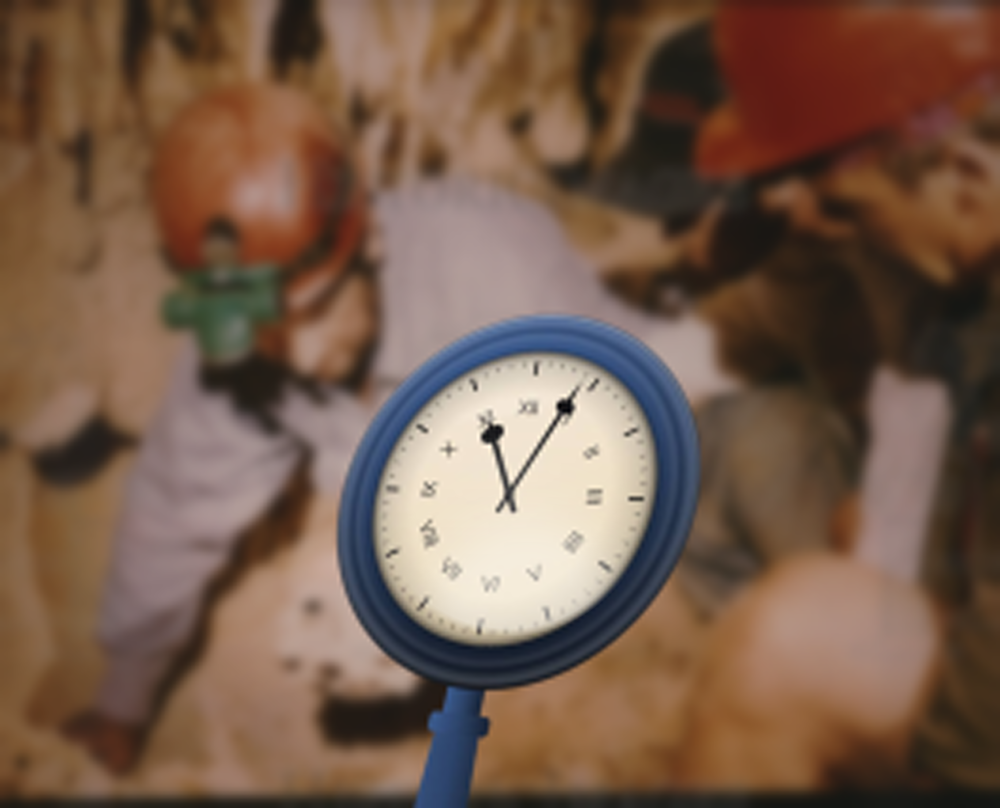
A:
11,04
